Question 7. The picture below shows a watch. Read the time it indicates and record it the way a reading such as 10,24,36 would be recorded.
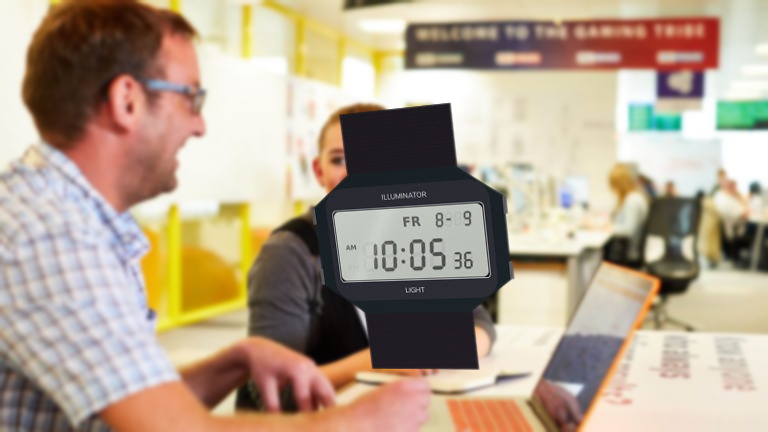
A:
10,05,36
